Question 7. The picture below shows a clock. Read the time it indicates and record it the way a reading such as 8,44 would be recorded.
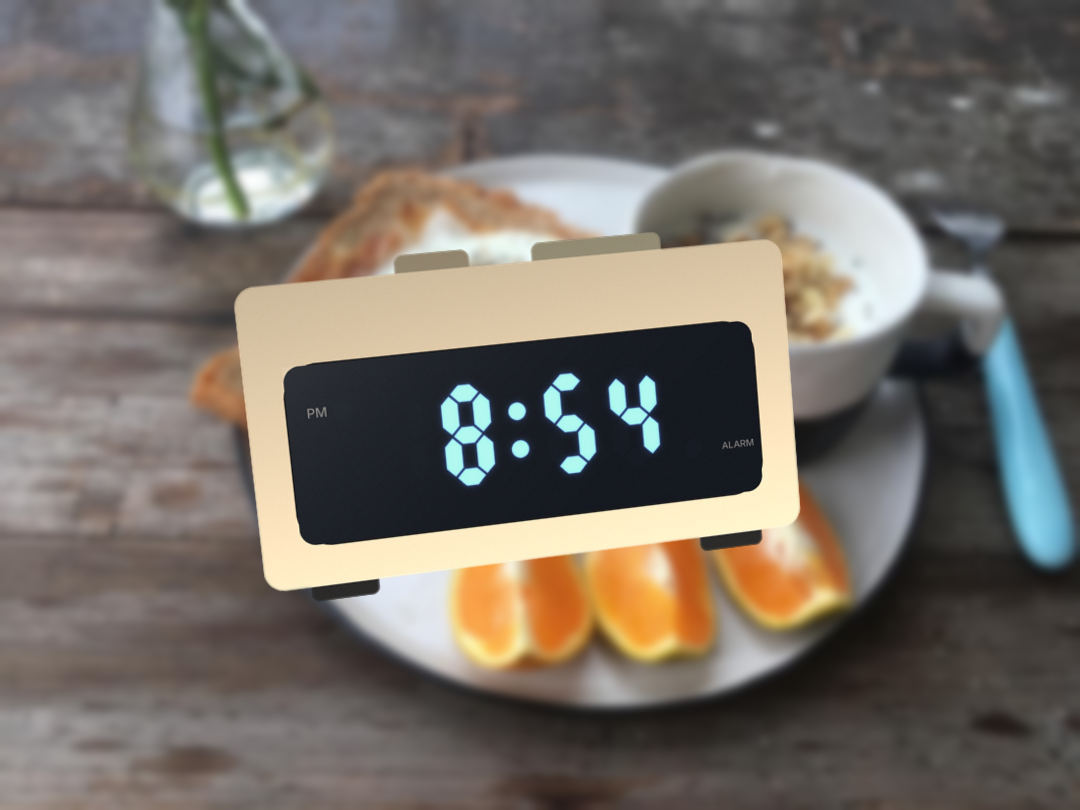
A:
8,54
